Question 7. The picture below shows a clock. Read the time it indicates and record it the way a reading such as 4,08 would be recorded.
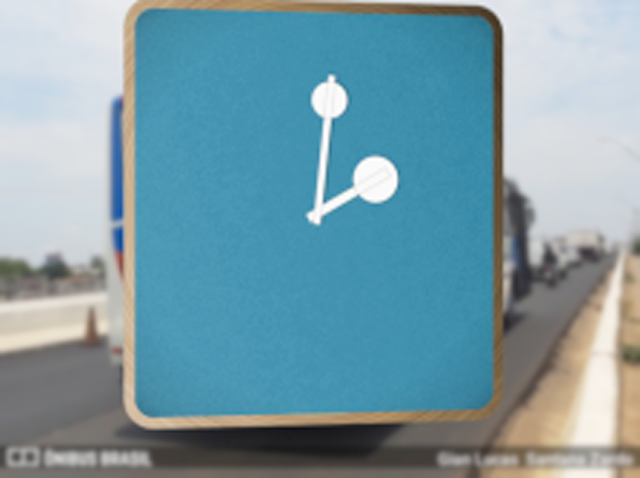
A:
2,01
